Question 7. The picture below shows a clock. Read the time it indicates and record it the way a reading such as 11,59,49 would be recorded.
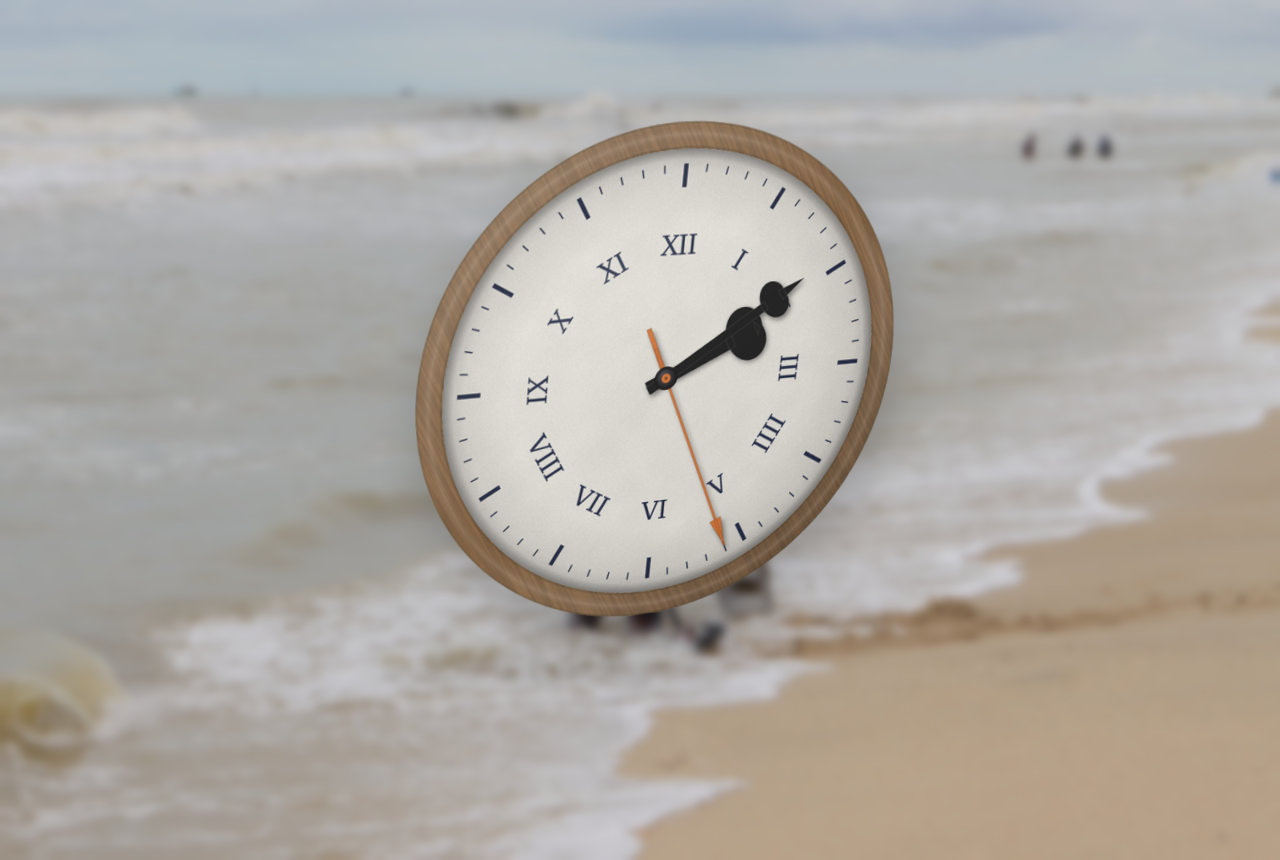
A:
2,09,26
